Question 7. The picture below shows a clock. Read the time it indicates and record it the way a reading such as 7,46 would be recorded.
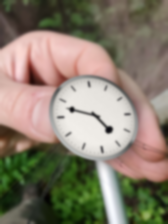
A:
4,48
